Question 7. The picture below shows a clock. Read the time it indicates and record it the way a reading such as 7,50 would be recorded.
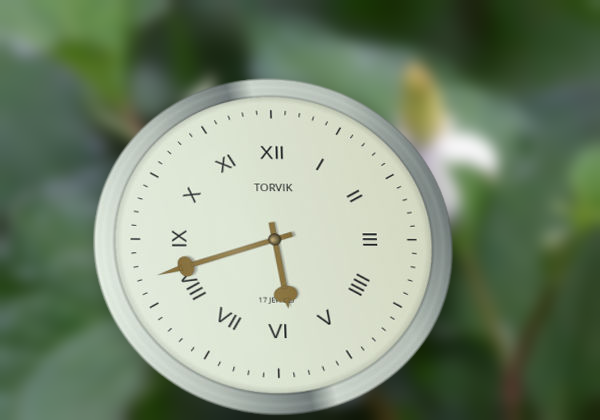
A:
5,42
